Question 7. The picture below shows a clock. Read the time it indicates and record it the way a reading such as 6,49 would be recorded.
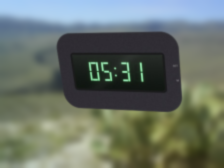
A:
5,31
